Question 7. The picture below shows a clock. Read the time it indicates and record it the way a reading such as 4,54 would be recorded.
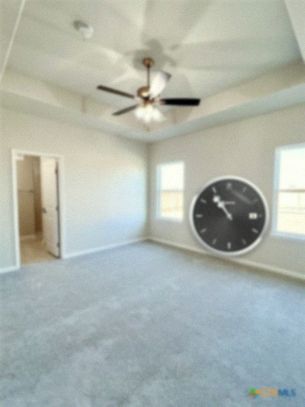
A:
10,54
